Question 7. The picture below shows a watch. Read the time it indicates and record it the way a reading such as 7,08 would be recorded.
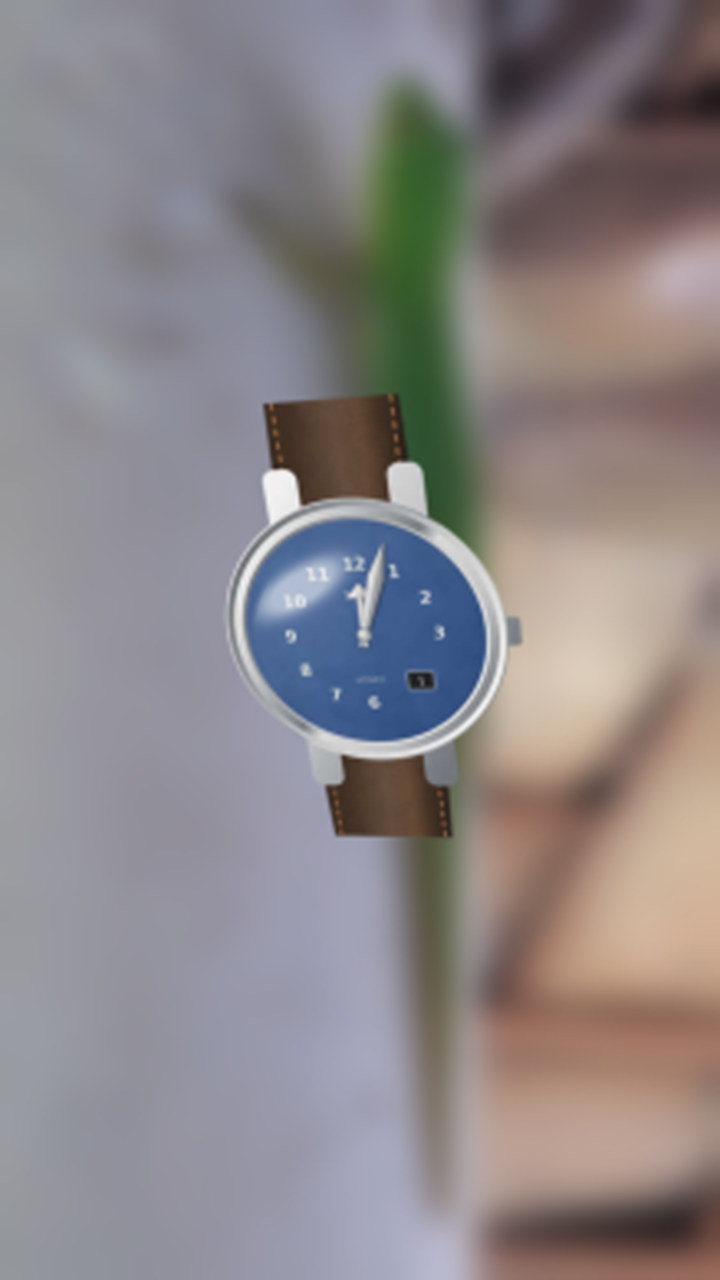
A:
12,03
